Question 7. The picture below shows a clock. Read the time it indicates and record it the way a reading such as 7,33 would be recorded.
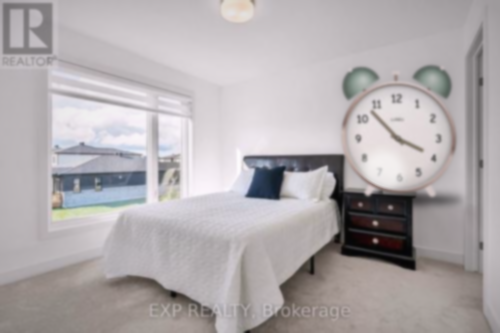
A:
3,53
